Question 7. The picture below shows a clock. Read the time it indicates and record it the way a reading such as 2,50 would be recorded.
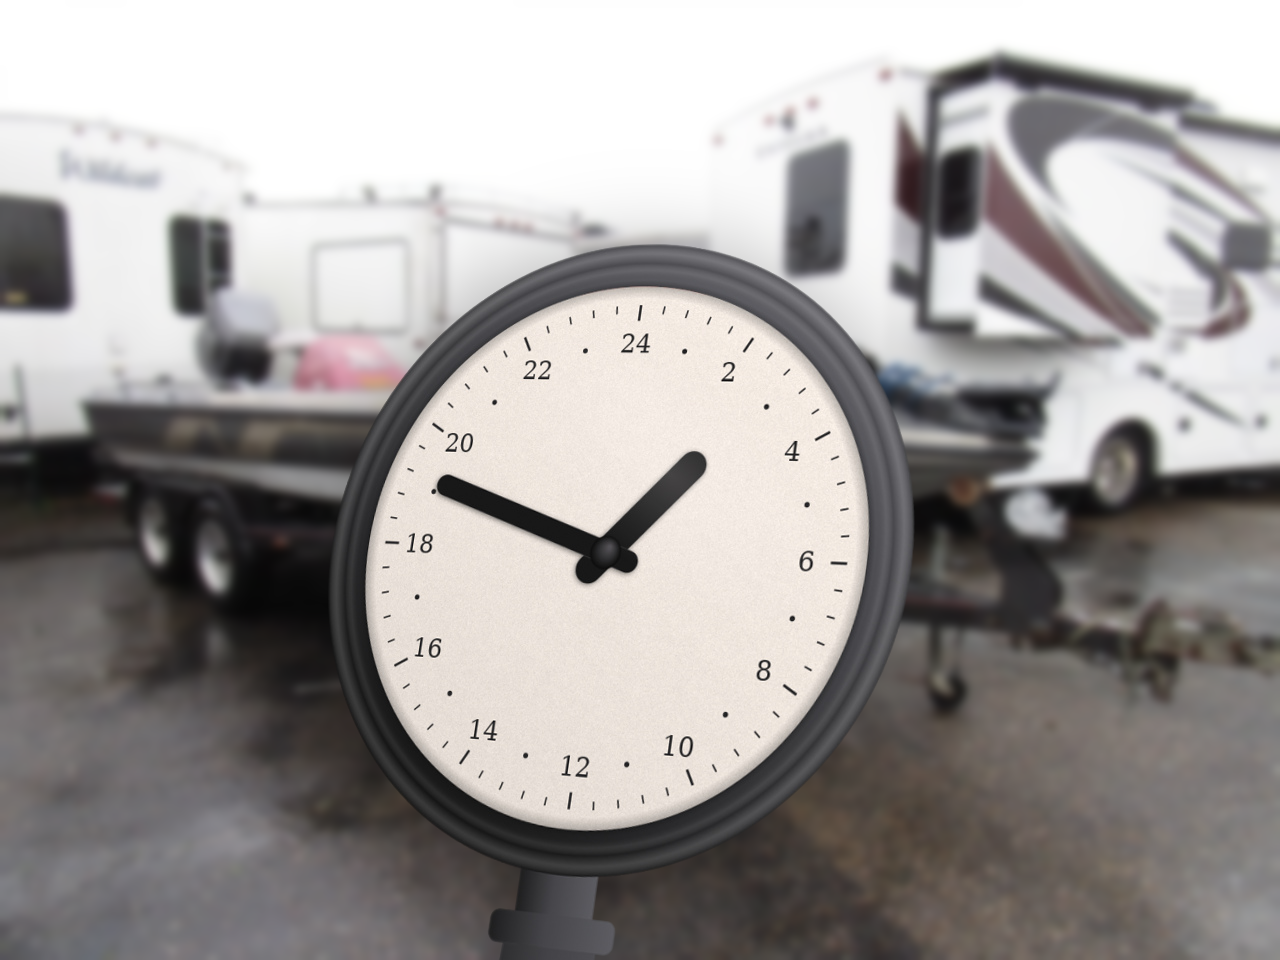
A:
2,48
